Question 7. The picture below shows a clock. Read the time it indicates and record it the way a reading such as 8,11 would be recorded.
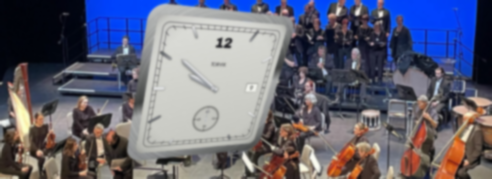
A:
9,51
